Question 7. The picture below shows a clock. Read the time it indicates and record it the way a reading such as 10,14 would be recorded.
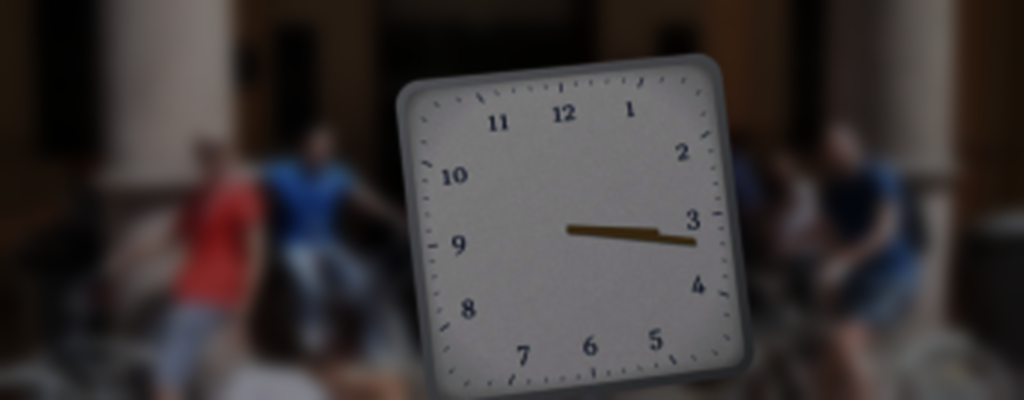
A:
3,17
